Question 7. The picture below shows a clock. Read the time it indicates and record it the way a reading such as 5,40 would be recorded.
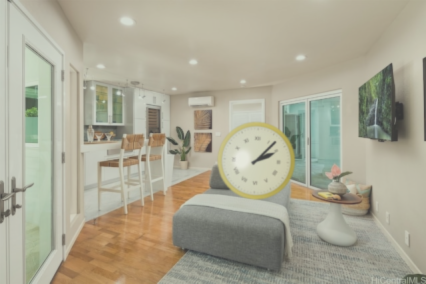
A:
2,07
